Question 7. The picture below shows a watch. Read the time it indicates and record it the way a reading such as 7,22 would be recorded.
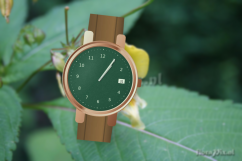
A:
1,05
